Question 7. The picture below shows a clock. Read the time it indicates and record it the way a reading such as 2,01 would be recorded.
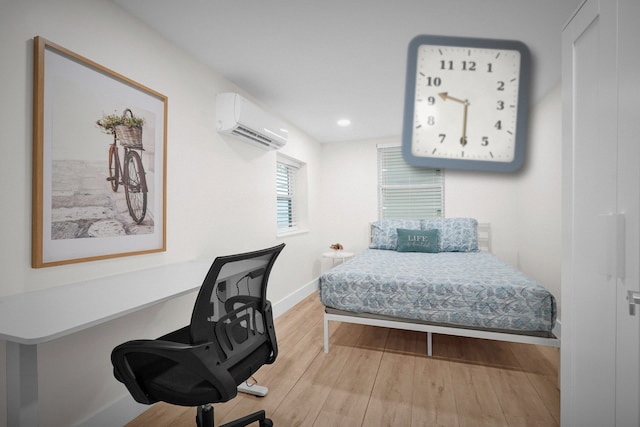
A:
9,30
